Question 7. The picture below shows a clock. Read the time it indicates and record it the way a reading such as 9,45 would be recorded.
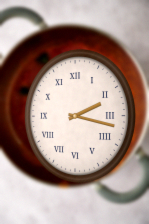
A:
2,17
